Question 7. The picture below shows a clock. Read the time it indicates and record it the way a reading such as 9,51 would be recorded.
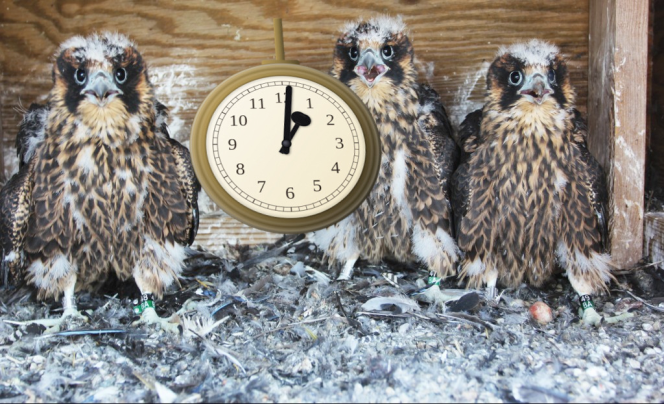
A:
1,01
